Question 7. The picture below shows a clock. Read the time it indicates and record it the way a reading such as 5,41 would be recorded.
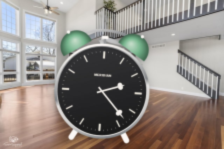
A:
2,23
